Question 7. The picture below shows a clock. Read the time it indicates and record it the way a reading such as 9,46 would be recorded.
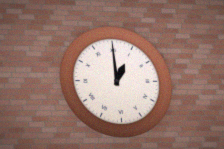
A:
1,00
